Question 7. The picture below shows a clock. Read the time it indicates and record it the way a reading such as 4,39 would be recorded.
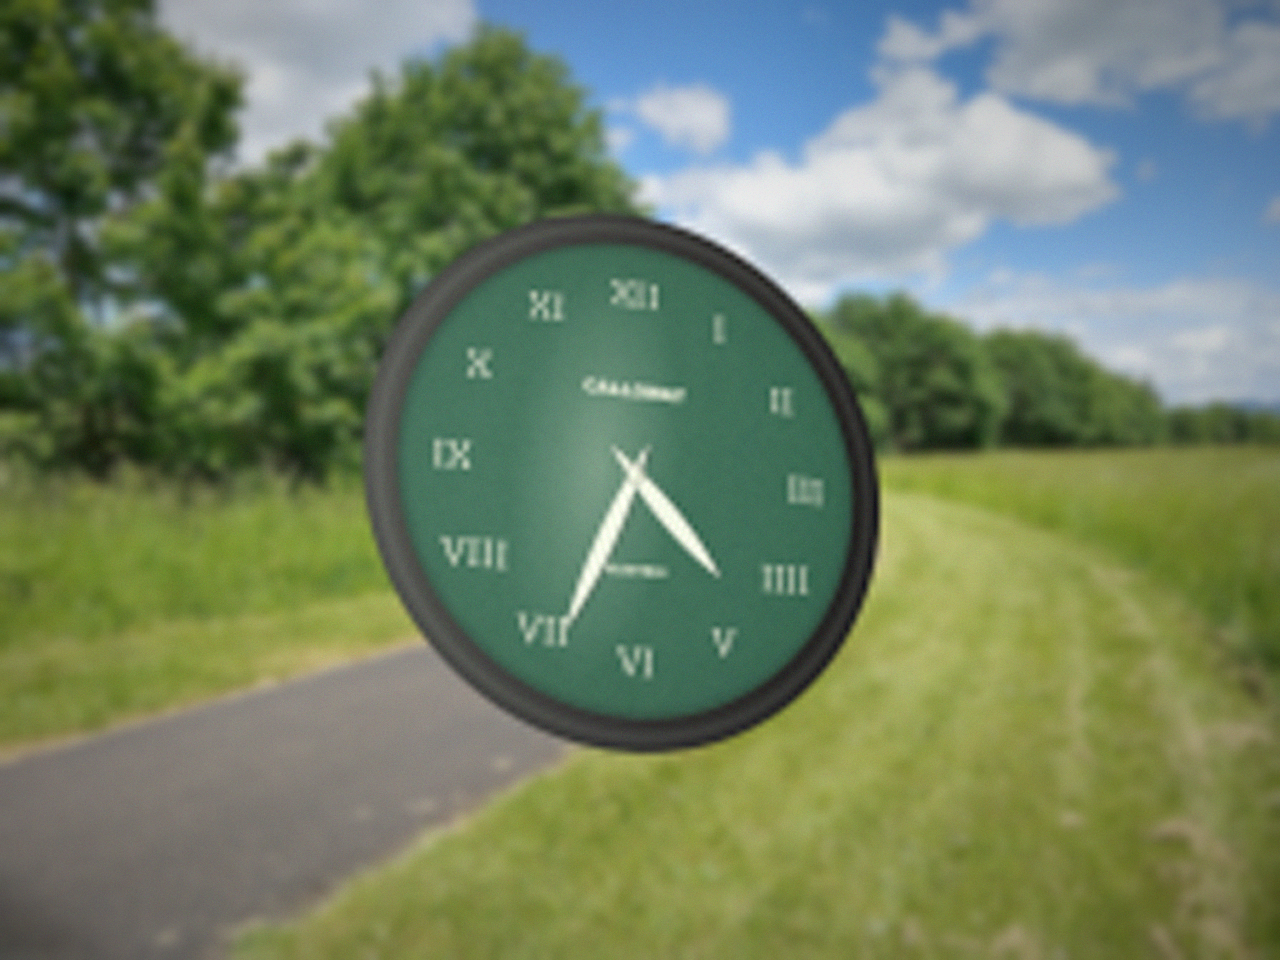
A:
4,34
